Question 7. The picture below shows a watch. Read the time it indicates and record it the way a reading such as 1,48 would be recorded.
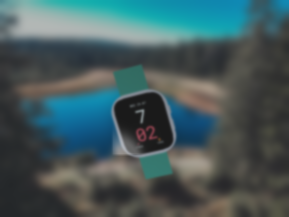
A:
7,02
